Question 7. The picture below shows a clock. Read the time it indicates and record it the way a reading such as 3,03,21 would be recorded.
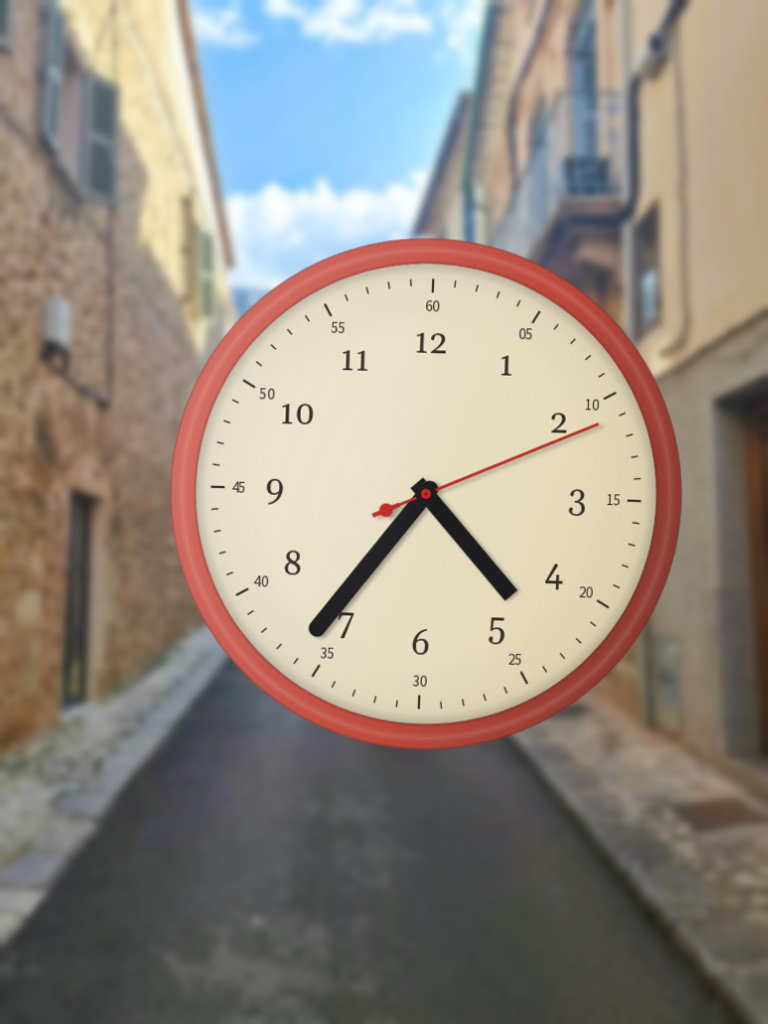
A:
4,36,11
